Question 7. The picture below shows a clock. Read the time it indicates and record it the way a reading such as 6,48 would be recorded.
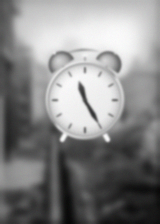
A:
11,25
